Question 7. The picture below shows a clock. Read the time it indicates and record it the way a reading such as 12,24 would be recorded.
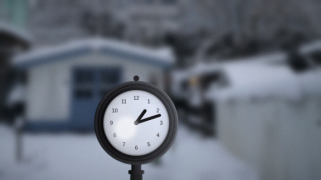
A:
1,12
